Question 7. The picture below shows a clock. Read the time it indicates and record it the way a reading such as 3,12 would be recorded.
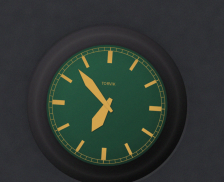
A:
6,53
